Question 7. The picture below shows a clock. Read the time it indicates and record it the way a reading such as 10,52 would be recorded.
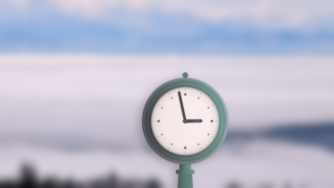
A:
2,58
